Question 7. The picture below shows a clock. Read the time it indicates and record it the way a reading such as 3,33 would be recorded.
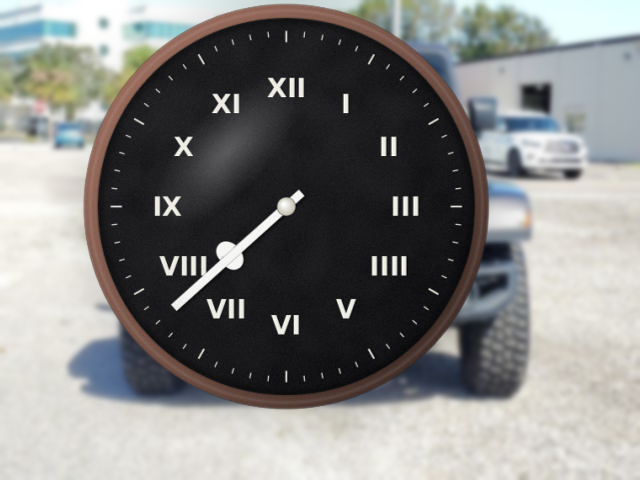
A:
7,38
